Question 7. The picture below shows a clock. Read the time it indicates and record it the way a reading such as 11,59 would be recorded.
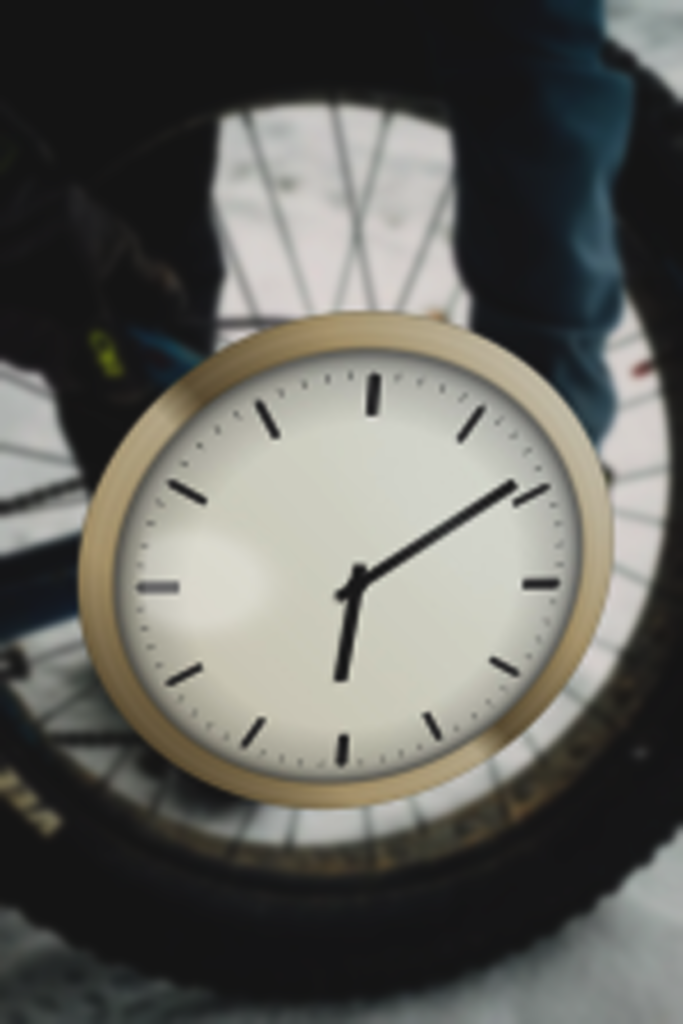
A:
6,09
